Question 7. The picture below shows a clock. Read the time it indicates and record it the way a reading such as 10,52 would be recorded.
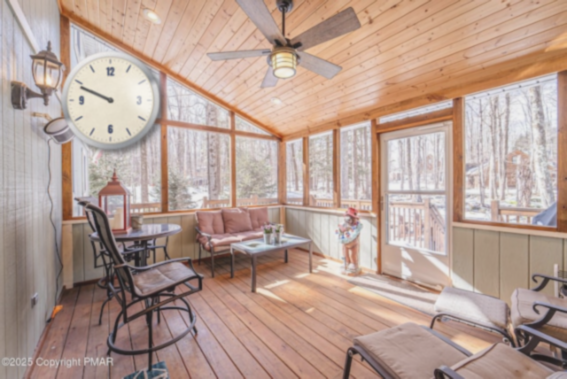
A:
9,49
